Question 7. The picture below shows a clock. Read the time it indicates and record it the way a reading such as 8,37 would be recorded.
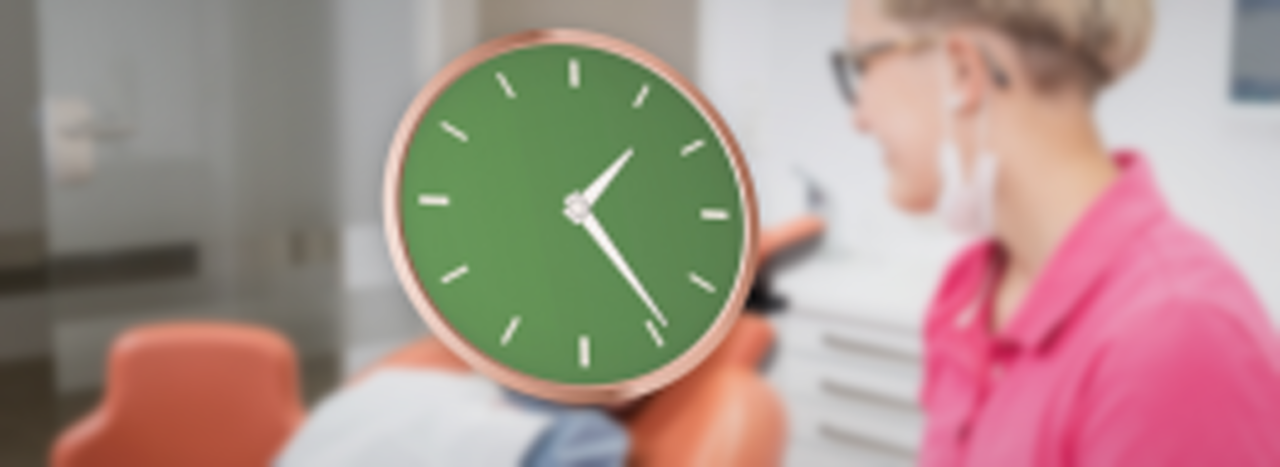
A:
1,24
